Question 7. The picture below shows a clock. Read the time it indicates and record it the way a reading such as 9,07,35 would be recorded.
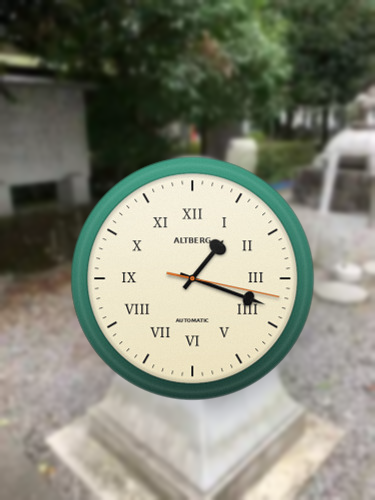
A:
1,18,17
